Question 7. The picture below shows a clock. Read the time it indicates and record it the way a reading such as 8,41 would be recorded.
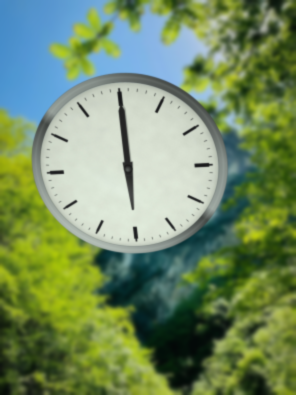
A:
6,00
